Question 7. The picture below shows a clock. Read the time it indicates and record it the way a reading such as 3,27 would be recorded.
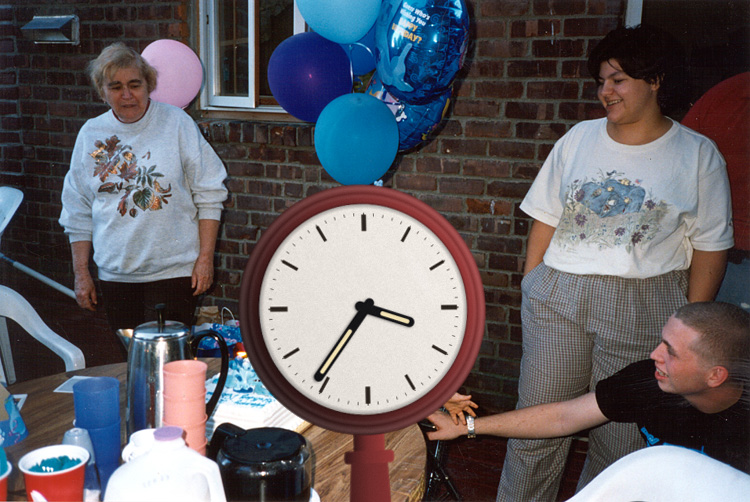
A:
3,36
